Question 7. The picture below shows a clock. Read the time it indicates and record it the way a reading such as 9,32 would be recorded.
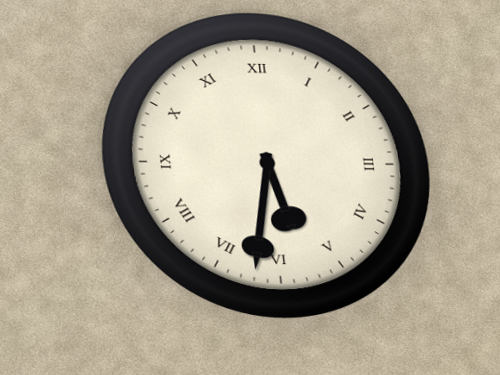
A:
5,32
